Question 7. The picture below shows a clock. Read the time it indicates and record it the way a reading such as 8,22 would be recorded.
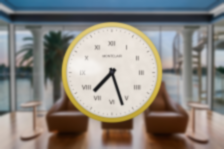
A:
7,27
